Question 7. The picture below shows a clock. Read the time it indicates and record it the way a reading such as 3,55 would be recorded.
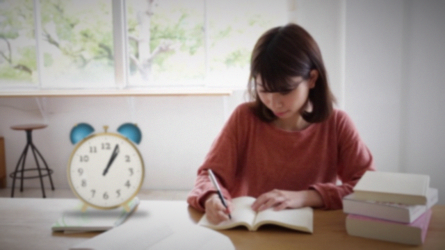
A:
1,04
